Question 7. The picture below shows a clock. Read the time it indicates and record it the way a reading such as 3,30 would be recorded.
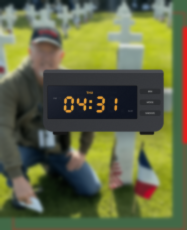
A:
4,31
